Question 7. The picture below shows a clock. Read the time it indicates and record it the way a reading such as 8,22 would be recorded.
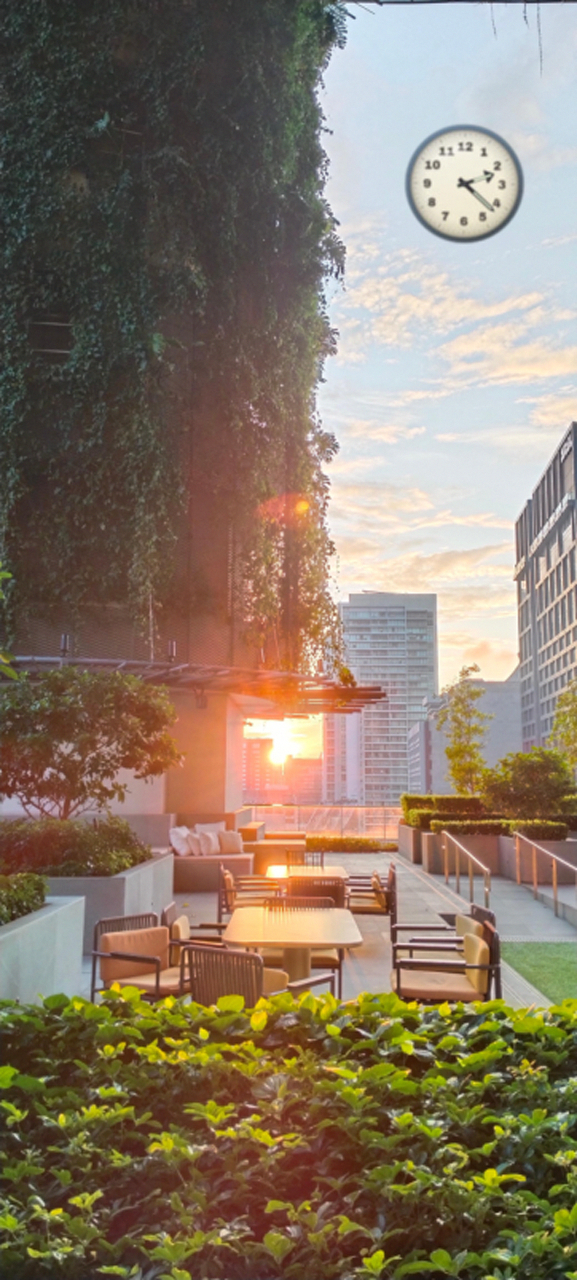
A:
2,22
